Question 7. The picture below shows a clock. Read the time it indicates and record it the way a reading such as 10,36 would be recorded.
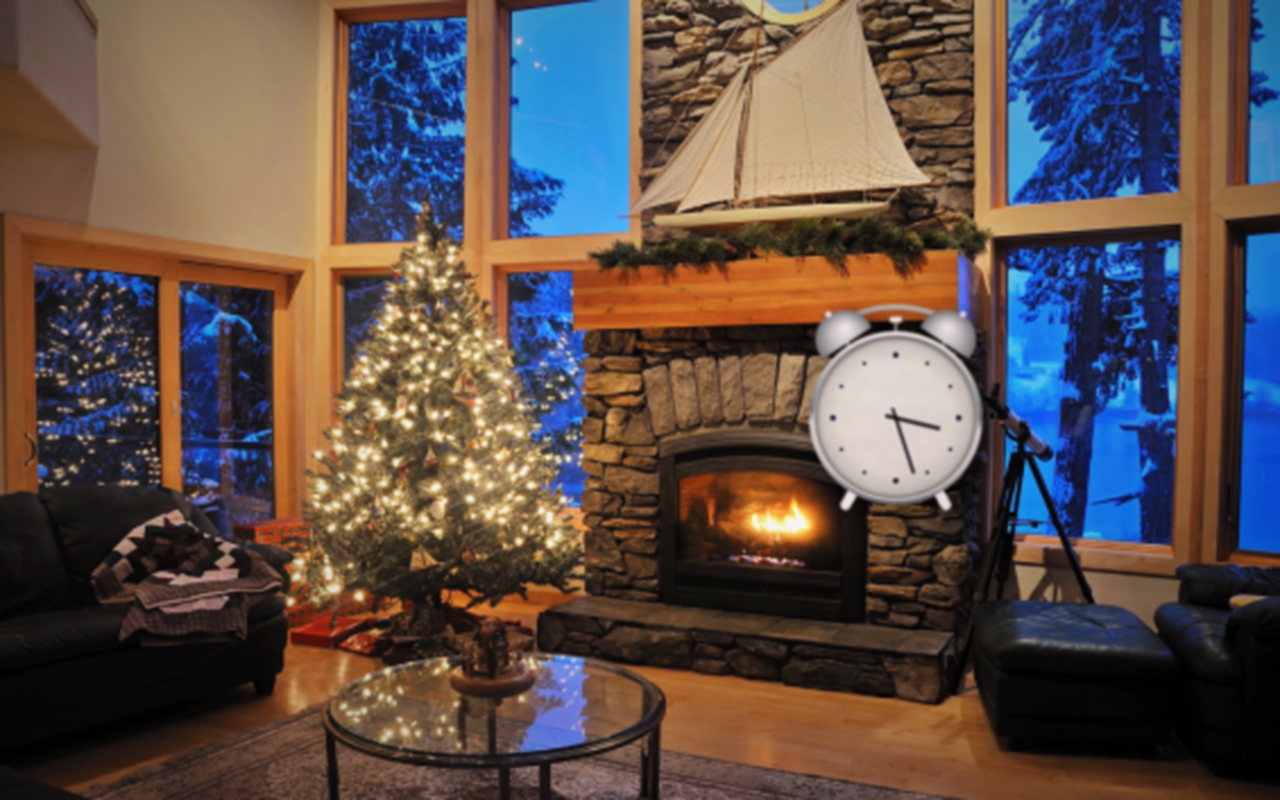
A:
3,27
